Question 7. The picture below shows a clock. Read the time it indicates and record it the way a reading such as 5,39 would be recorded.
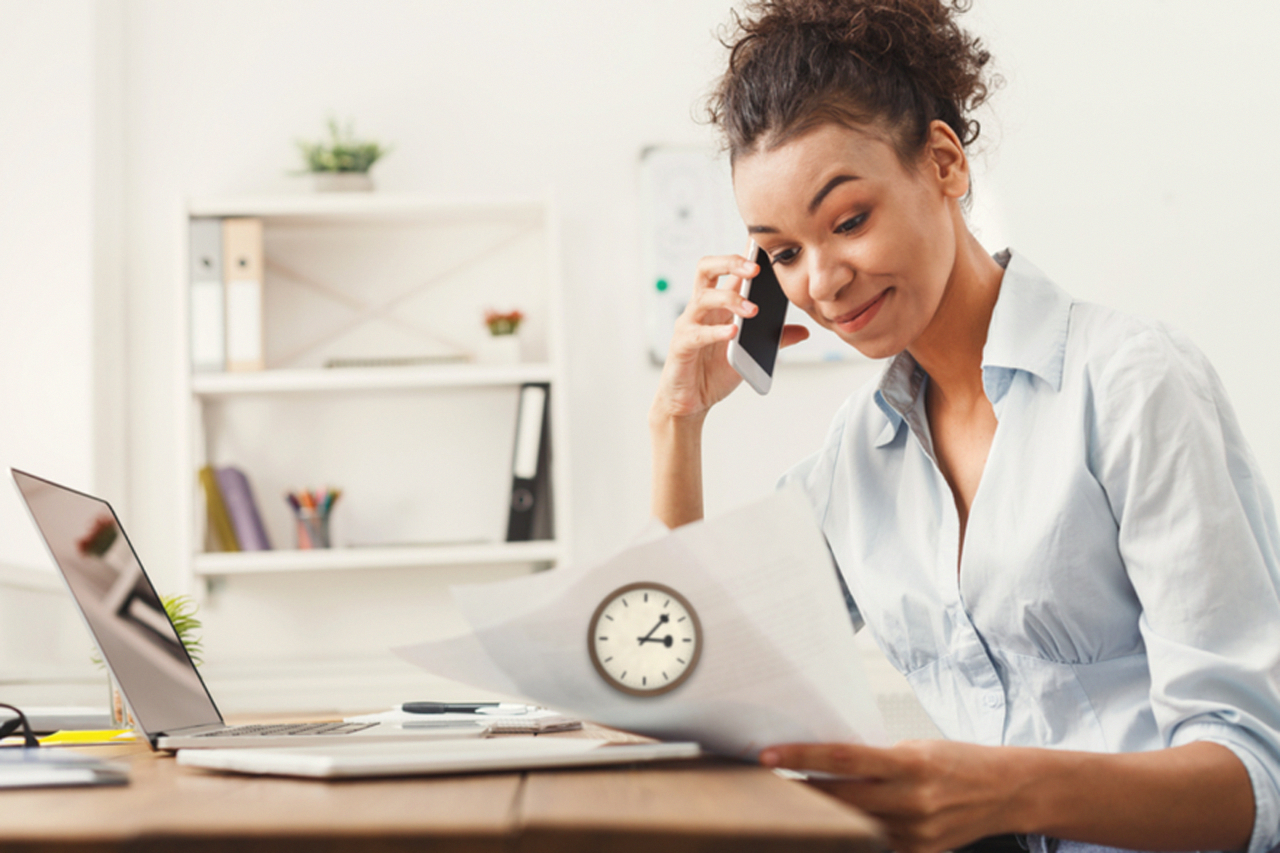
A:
3,07
